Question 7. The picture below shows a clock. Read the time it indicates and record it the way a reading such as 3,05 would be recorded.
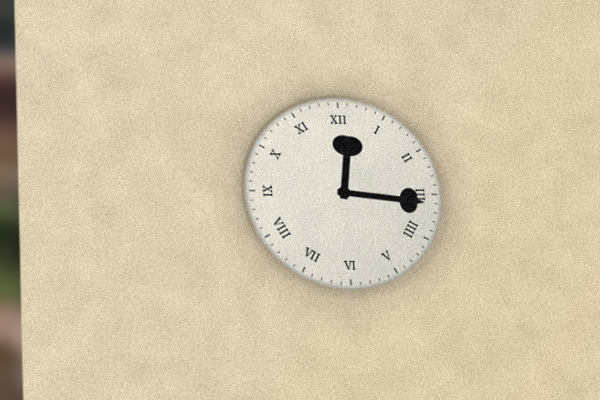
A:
12,16
